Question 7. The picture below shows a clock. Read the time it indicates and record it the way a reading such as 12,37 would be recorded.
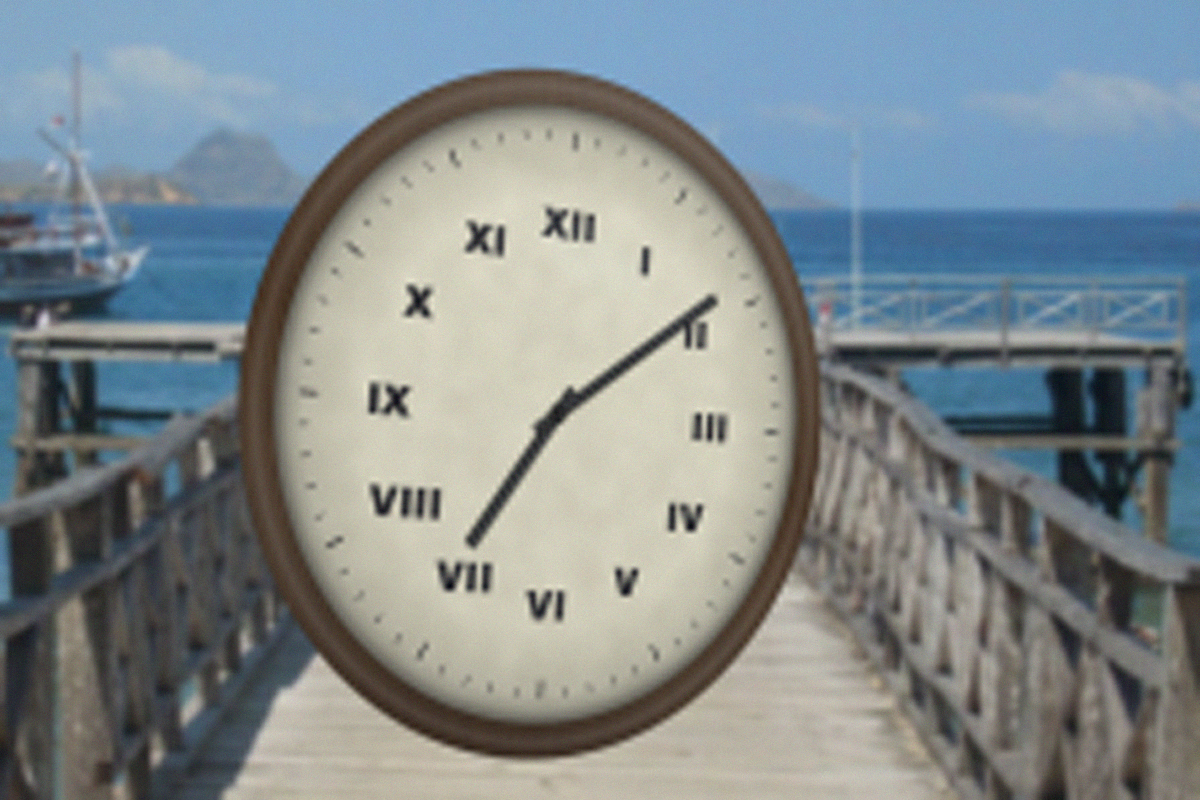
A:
7,09
